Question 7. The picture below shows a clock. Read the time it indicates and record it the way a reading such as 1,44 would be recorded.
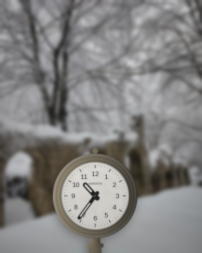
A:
10,36
